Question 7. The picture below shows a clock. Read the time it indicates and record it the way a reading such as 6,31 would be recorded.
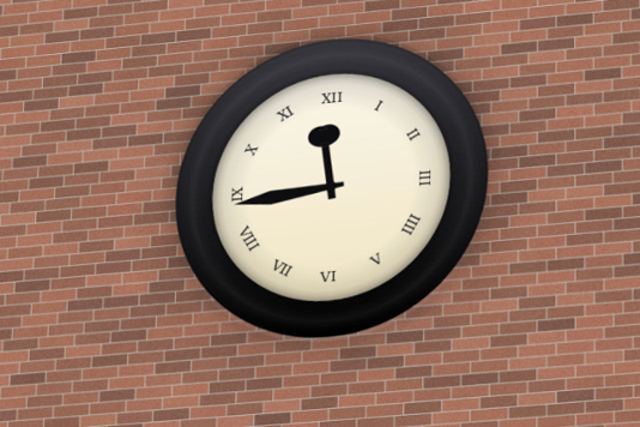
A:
11,44
